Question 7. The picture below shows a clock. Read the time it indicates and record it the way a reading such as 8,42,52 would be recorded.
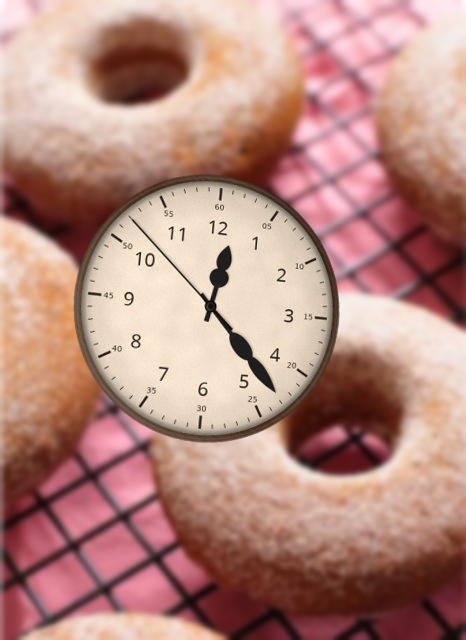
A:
12,22,52
